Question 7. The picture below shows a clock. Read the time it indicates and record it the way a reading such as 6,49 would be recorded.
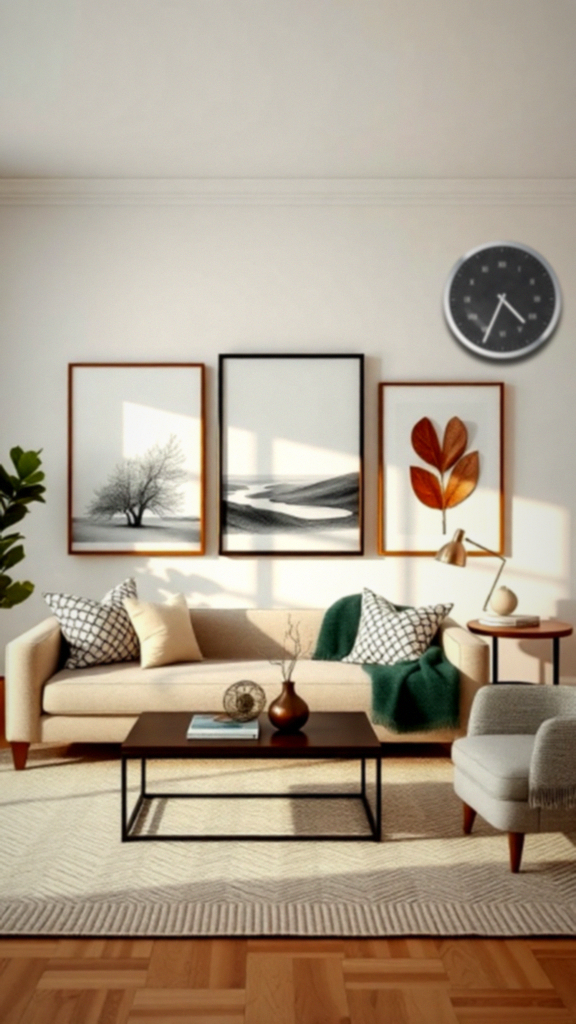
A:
4,34
